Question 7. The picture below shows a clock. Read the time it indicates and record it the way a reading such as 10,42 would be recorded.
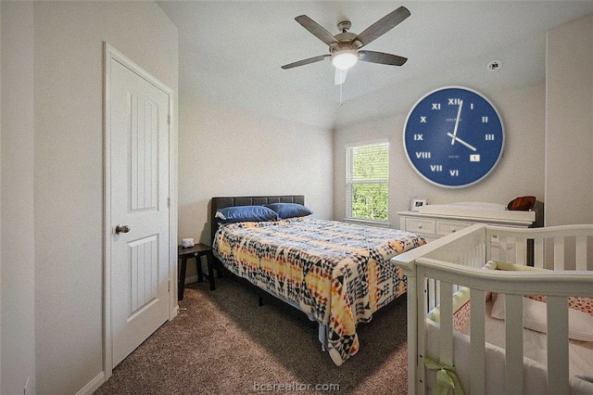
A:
4,02
